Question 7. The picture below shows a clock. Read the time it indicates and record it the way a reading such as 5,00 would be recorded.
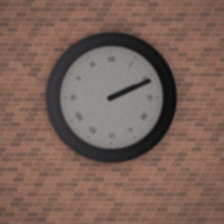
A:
2,11
